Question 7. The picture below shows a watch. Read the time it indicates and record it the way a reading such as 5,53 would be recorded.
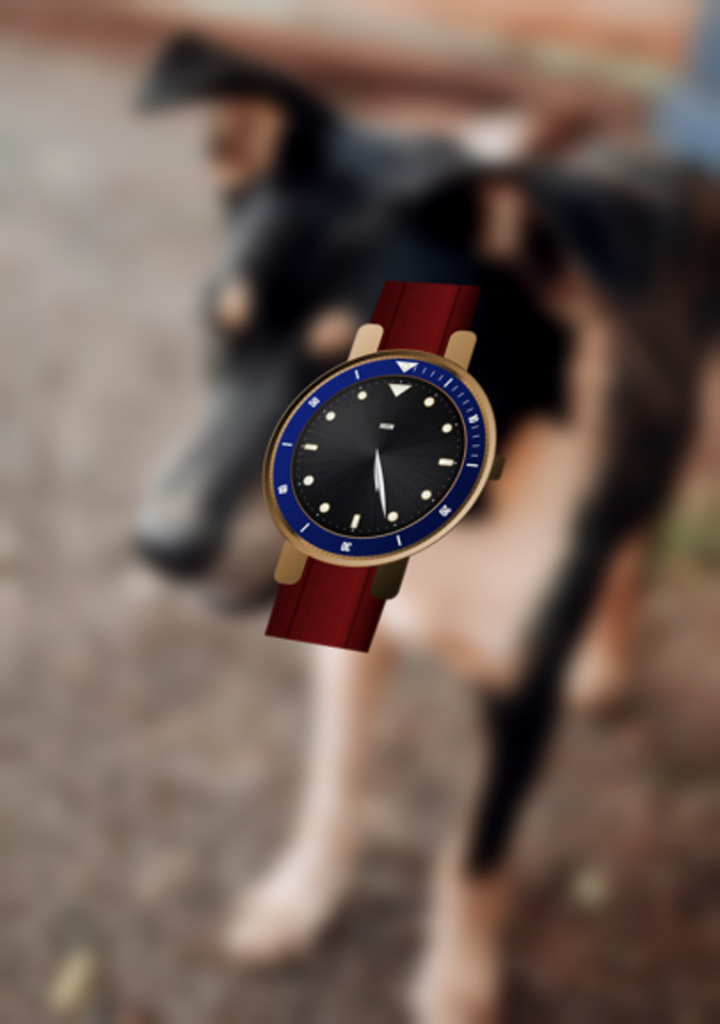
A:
5,26
